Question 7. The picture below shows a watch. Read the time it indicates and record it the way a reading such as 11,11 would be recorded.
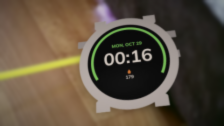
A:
0,16
